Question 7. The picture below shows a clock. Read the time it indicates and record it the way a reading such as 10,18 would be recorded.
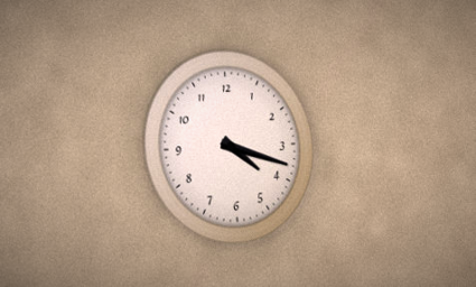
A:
4,18
